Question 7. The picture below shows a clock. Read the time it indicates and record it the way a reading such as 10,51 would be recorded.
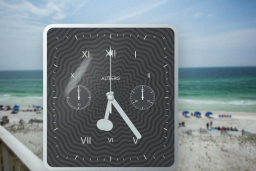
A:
6,24
